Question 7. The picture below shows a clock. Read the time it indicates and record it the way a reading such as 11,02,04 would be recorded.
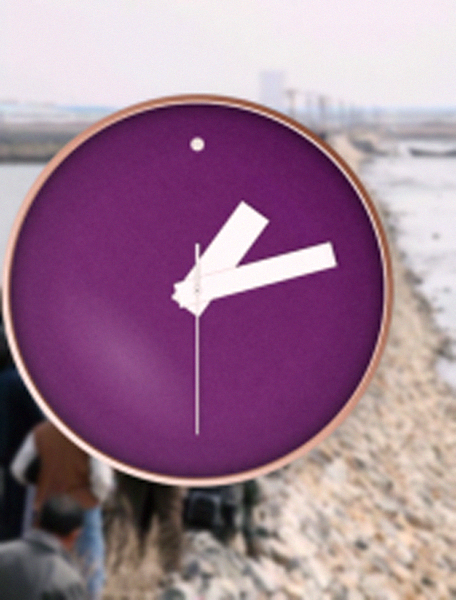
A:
1,12,30
